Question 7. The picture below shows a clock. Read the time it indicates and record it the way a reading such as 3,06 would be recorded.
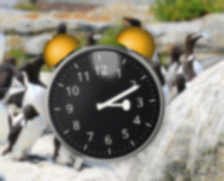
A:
3,11
